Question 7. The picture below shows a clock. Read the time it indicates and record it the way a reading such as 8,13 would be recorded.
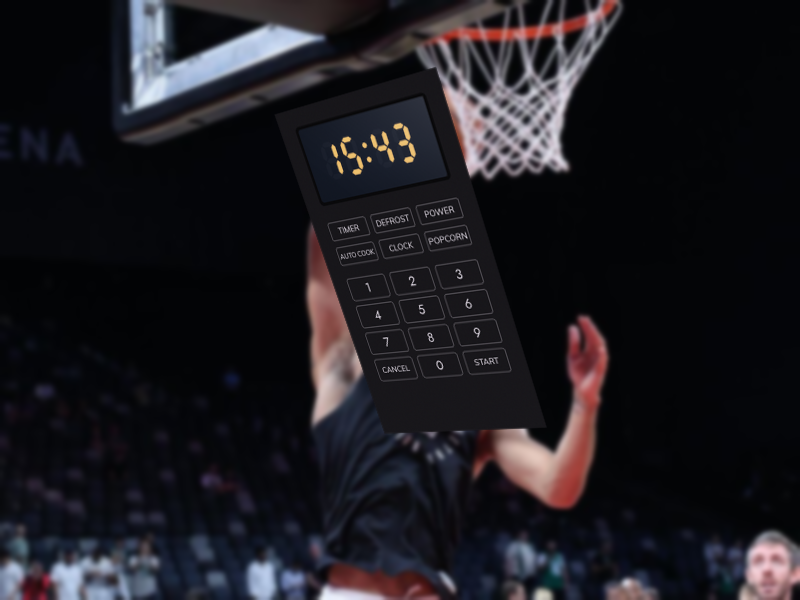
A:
15,43
